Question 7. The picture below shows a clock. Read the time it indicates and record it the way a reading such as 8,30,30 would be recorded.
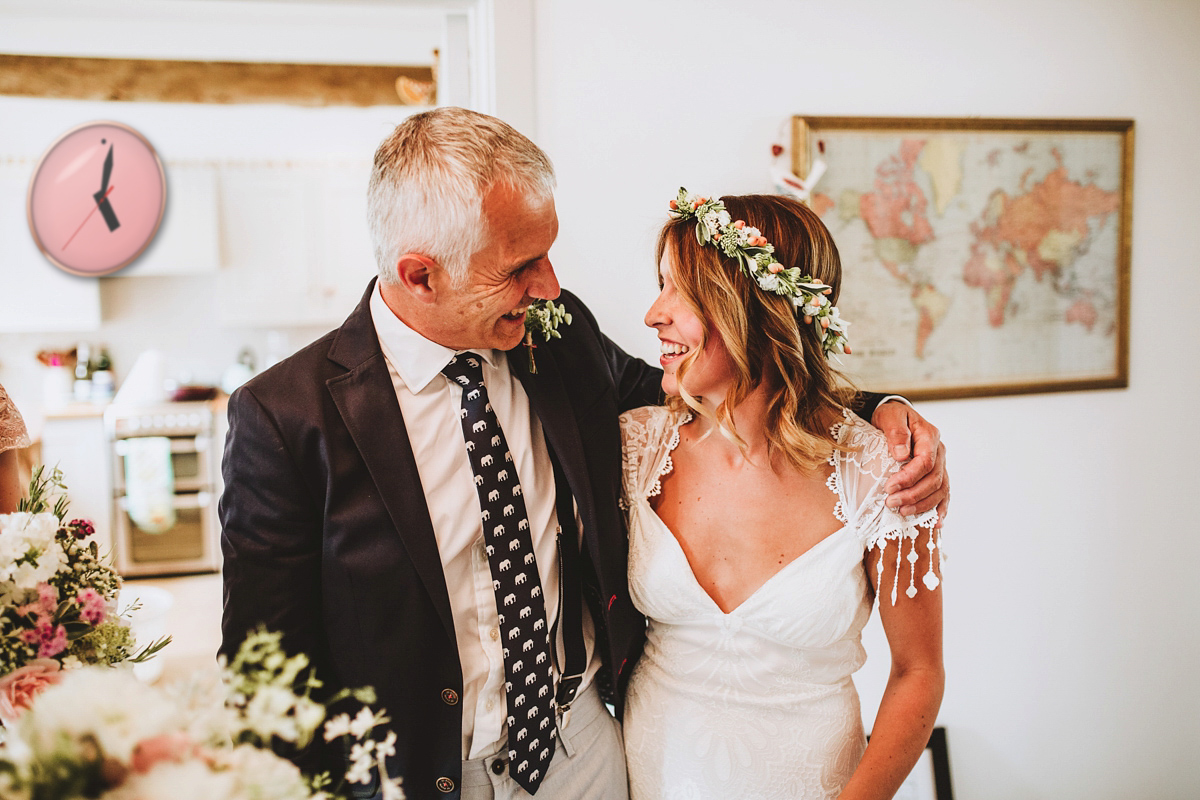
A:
5,01,37
